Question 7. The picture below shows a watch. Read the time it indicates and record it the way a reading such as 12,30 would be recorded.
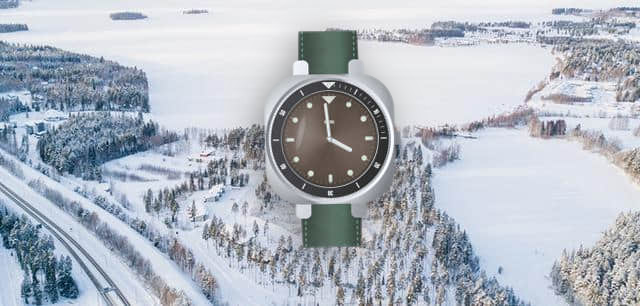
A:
3,59
